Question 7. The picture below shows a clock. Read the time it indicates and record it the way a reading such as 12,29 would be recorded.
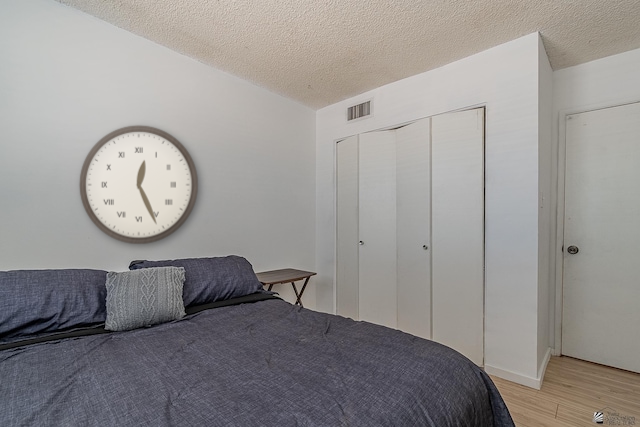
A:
12,26
